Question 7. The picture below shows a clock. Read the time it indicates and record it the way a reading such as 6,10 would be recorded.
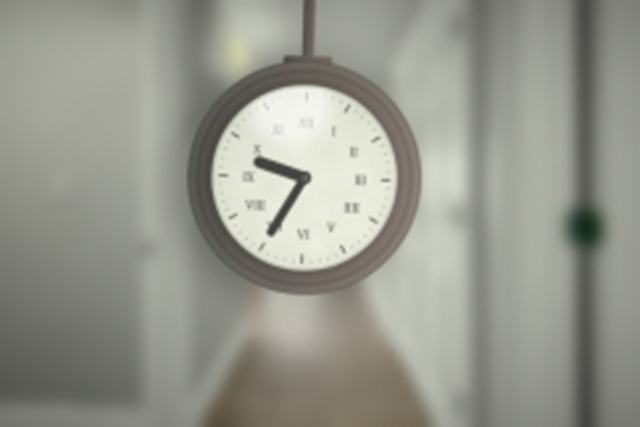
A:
9,35
